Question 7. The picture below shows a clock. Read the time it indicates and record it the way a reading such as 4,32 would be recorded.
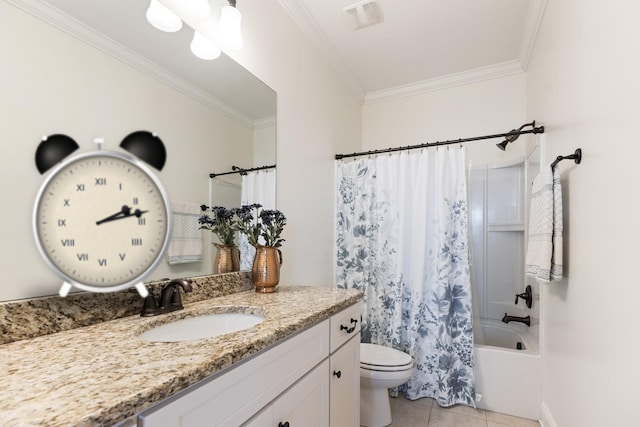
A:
2,13
